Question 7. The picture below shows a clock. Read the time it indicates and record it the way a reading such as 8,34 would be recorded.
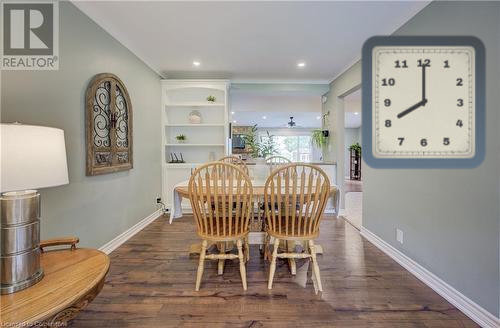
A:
8,00
